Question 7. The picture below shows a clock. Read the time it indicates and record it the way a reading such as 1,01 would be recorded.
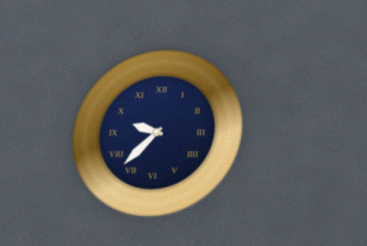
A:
9,37
